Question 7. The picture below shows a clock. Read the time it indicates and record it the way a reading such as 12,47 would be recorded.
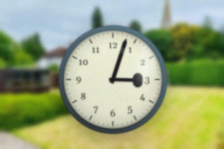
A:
3,03
